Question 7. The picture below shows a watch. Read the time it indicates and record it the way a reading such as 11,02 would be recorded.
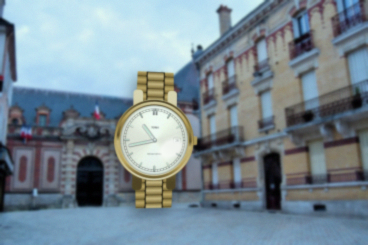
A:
10,43
